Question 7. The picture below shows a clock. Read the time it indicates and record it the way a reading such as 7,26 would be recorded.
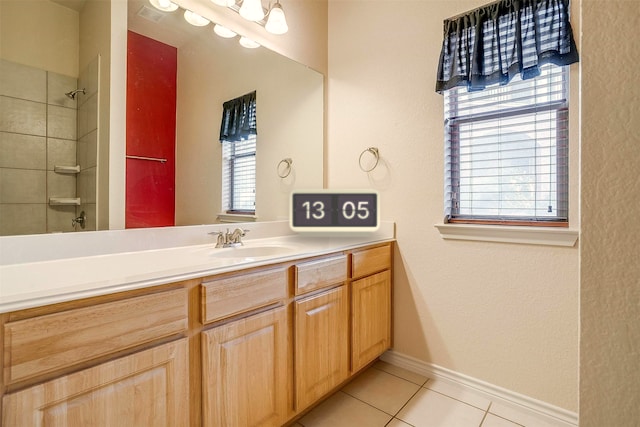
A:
13,05
